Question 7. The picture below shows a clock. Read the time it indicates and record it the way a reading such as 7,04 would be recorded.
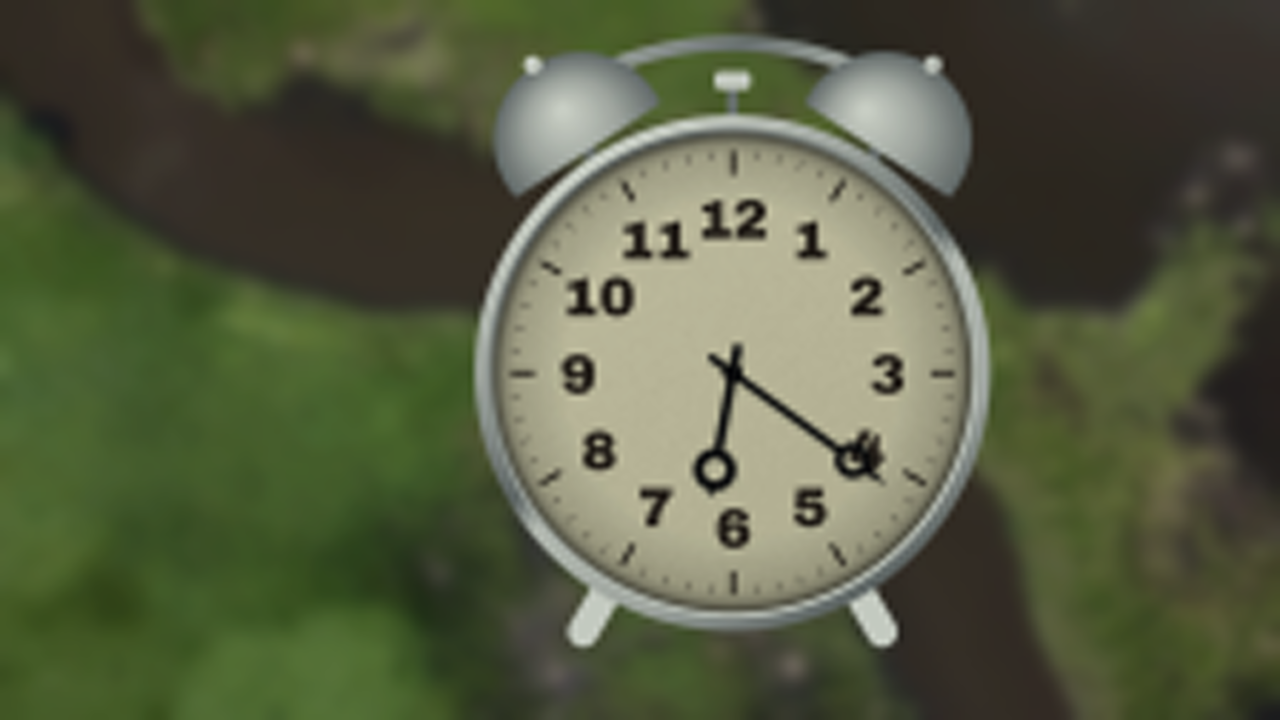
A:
6,21
